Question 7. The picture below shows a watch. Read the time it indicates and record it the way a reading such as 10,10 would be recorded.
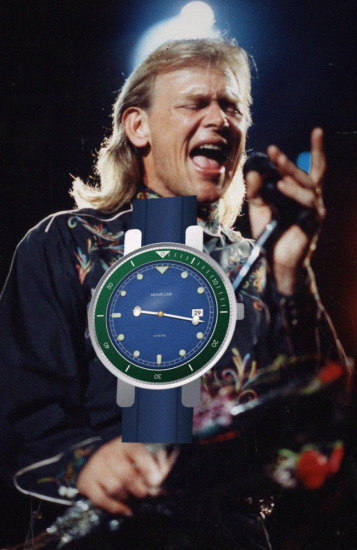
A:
9,17
